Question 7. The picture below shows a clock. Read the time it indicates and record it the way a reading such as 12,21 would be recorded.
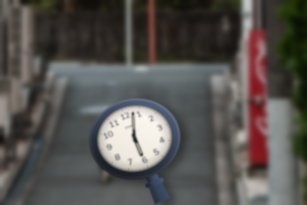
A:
6,03
